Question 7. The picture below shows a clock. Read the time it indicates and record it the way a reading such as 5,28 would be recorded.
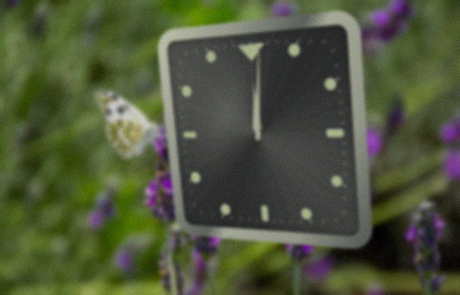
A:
12,01
